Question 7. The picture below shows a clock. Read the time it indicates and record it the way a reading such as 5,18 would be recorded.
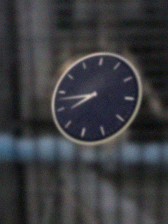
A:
7,43
